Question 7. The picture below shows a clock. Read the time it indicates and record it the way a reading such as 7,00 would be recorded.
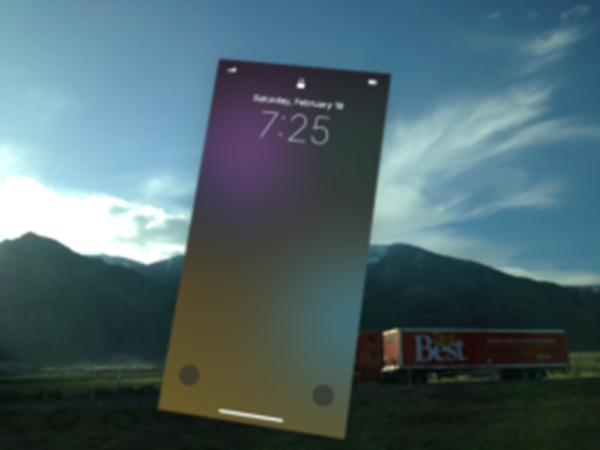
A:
7,25
